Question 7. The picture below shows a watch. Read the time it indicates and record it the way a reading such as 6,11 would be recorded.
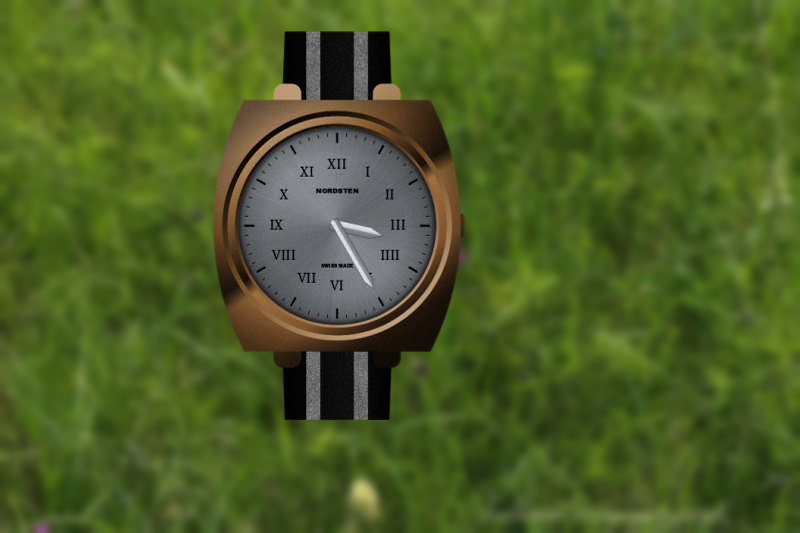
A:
3,25
